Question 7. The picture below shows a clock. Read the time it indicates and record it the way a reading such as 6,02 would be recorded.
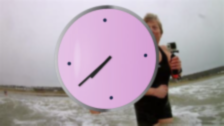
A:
7,39
